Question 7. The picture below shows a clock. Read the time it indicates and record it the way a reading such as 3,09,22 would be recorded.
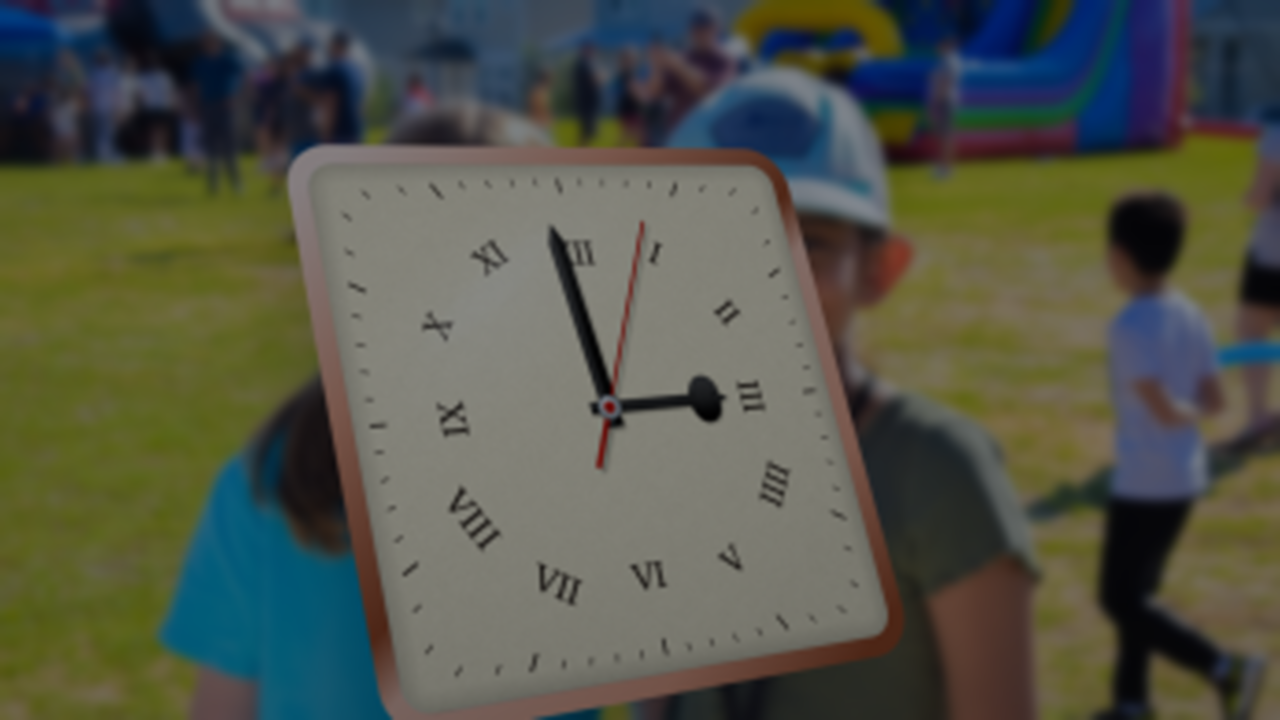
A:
2,59,04
